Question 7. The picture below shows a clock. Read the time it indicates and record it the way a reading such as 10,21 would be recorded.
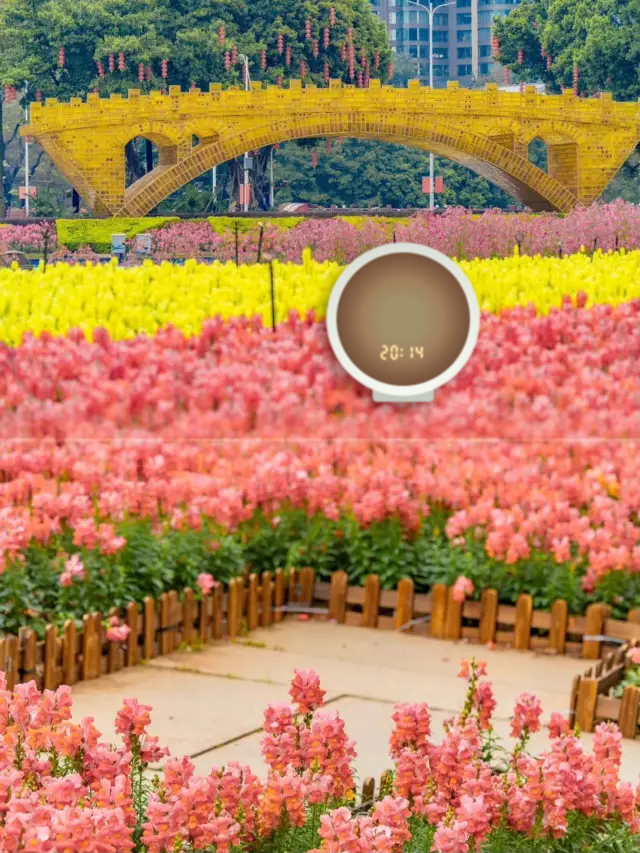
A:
20,14
